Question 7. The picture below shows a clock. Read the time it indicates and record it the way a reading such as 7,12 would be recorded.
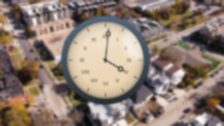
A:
4,01
